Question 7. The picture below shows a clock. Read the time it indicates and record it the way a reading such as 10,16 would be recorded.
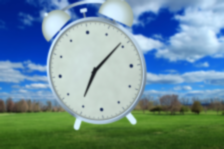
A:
7,09
